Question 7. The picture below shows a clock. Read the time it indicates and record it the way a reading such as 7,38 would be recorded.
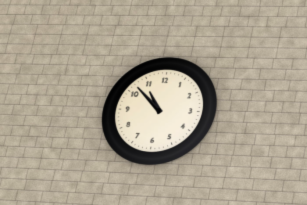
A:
10,52
